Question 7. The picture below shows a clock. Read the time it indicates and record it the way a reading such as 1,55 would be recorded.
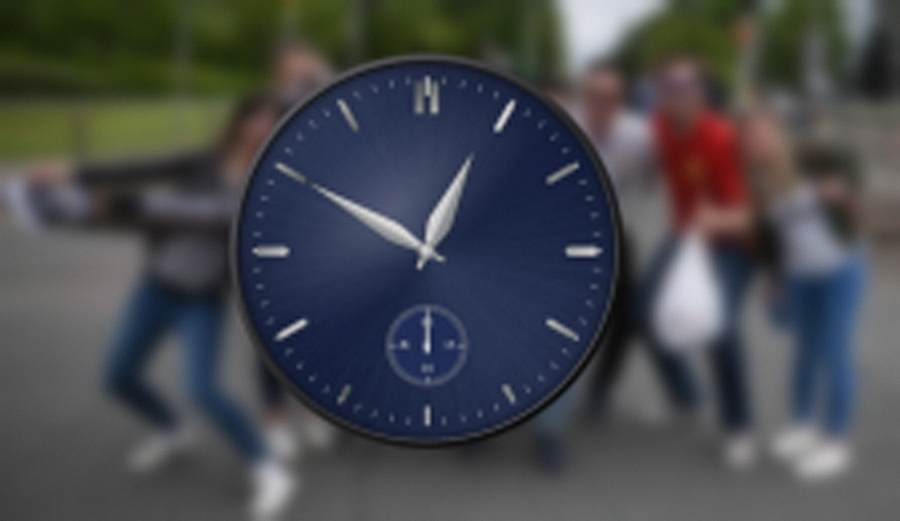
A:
12,50
